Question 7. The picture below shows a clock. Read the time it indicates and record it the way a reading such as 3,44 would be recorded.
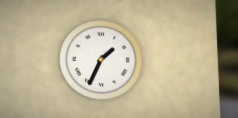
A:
1,34
